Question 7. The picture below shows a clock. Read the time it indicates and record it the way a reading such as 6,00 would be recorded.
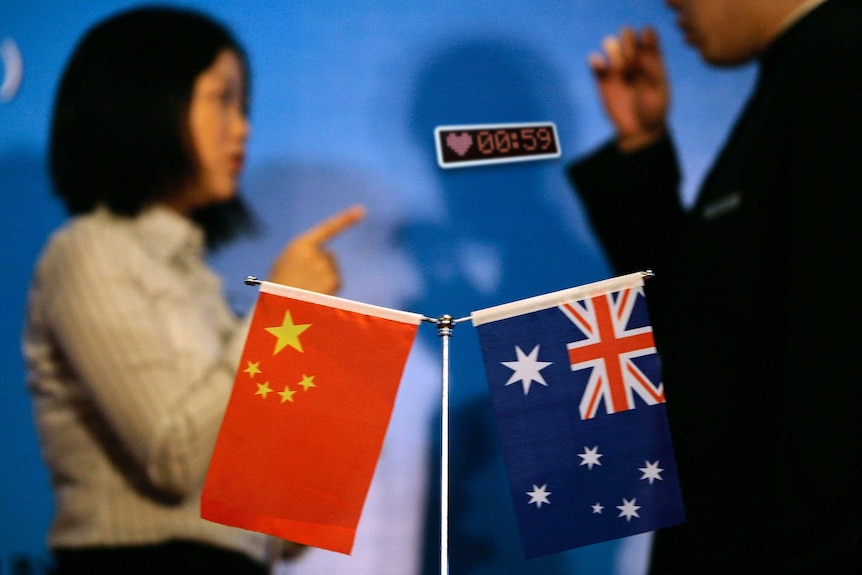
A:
0,59
